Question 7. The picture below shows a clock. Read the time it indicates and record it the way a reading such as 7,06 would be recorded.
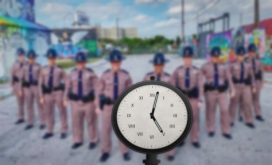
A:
5,02
